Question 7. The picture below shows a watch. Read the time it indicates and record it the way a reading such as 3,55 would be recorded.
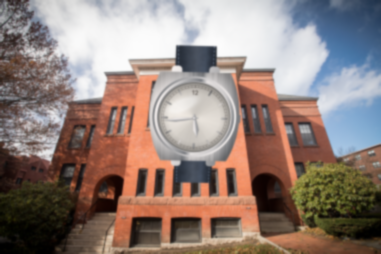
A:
5,44
